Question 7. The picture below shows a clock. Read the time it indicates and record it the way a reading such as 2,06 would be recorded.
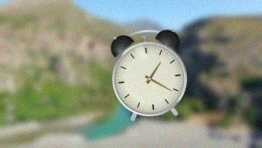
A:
1,21
